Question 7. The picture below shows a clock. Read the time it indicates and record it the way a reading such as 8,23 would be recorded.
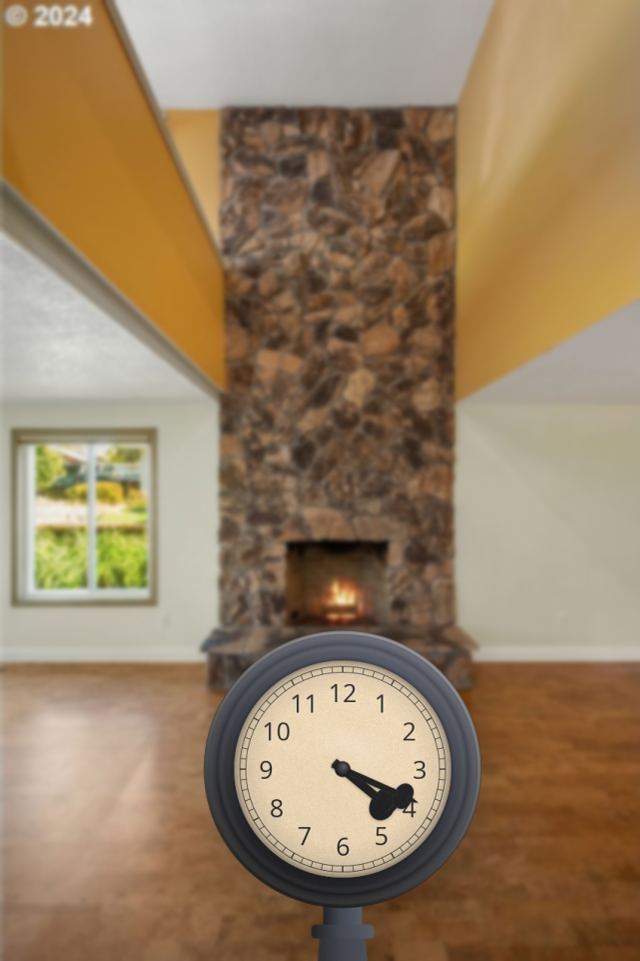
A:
4,19
